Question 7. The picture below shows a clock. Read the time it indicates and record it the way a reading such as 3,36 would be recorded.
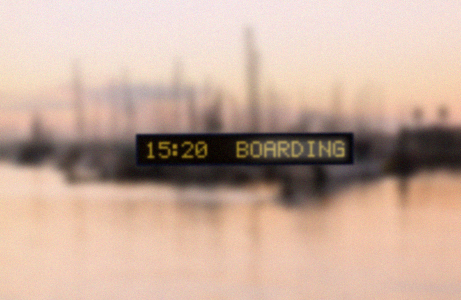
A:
15,20
